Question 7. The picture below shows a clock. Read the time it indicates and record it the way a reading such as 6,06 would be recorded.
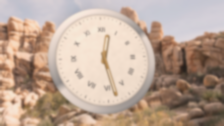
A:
12,28
